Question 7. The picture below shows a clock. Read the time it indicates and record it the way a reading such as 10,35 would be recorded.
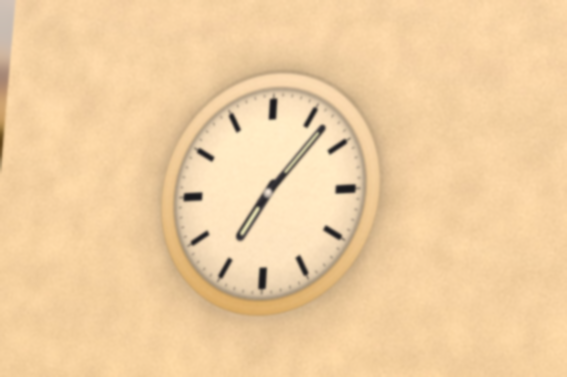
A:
7,07
